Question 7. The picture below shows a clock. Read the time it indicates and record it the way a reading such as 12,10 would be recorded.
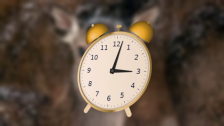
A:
3,02
